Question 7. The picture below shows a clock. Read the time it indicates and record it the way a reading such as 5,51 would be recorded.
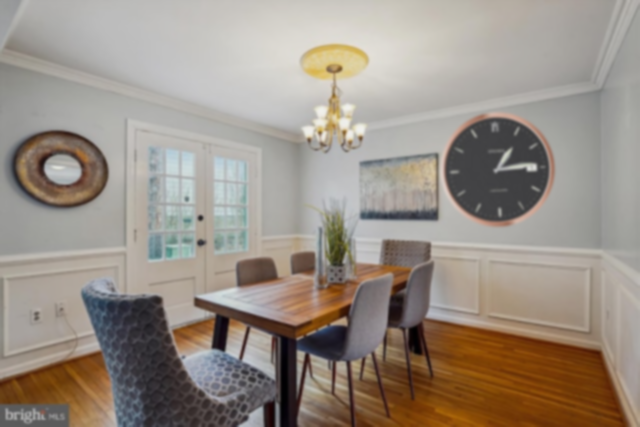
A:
1,14
